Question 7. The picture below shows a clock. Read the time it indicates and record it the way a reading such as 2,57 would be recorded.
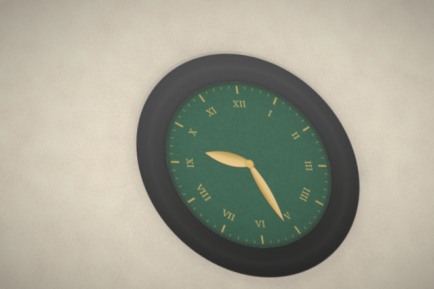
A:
9,26
